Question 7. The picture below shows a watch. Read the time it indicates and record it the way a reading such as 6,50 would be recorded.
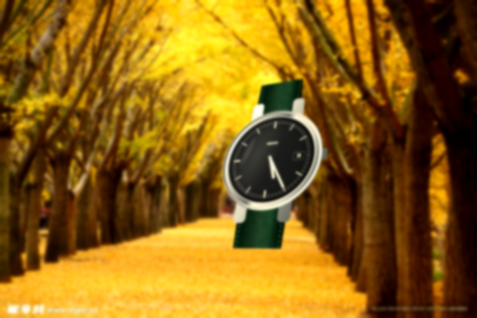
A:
5,25
